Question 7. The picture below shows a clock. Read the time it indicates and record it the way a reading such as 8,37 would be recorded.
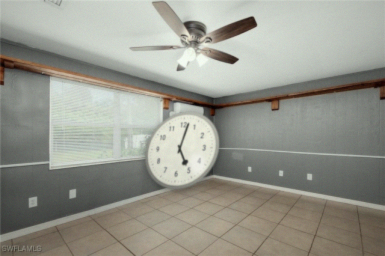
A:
5,02
